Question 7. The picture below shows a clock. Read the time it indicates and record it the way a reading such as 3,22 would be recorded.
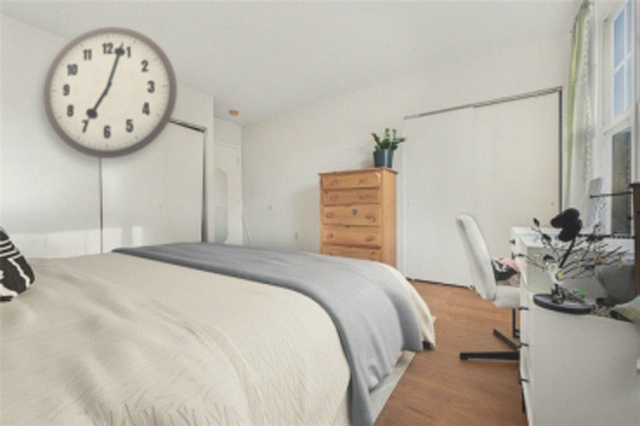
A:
7,03
